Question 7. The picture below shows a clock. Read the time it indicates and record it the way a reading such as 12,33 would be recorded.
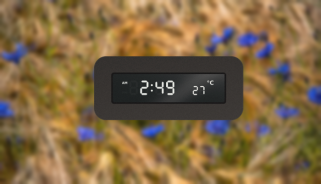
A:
2,49
